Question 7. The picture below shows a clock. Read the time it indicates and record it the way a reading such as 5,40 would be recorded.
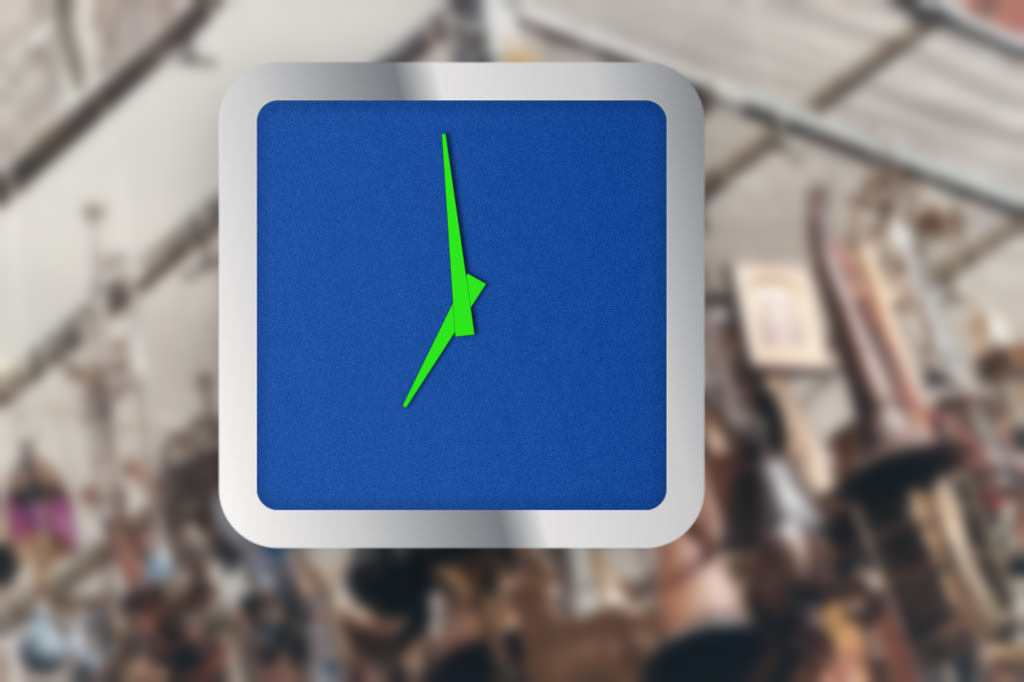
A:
6,59
